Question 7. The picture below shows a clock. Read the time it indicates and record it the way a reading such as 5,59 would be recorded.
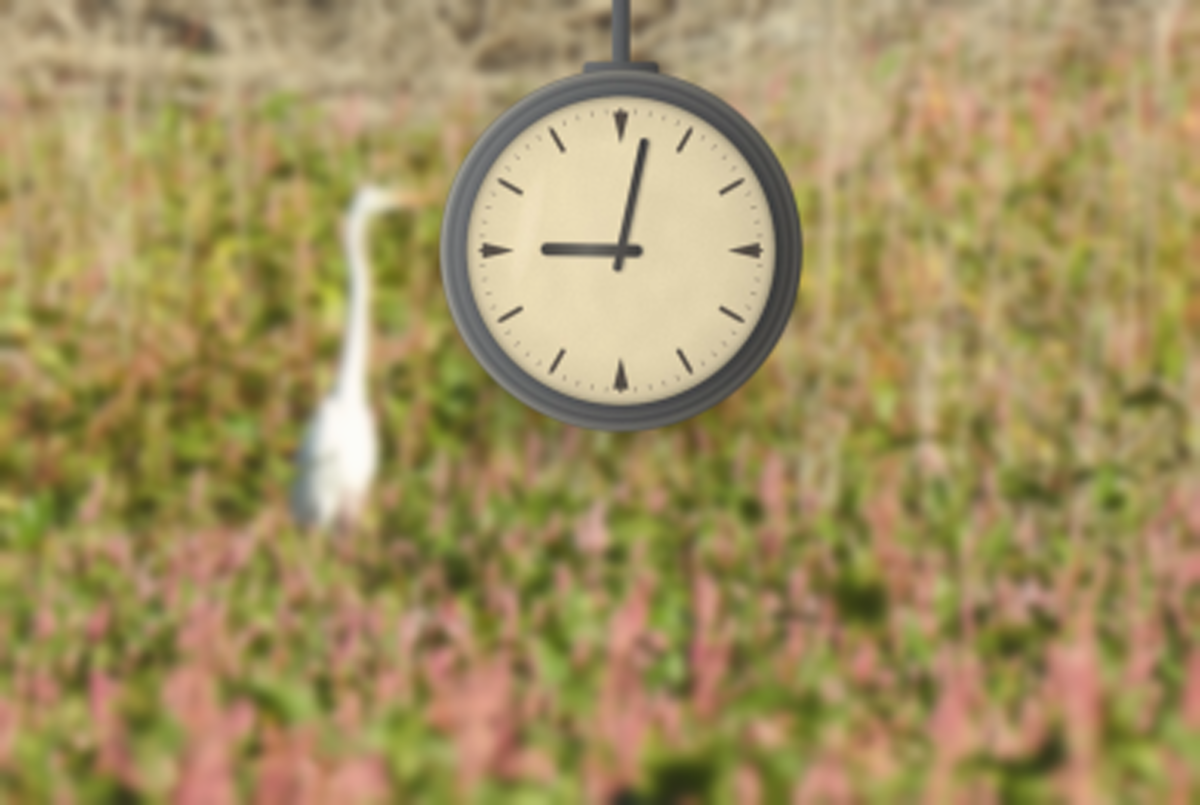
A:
9,02
